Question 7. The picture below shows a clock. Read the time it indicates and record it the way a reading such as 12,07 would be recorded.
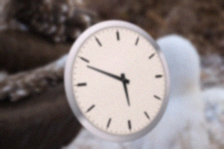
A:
5,49
